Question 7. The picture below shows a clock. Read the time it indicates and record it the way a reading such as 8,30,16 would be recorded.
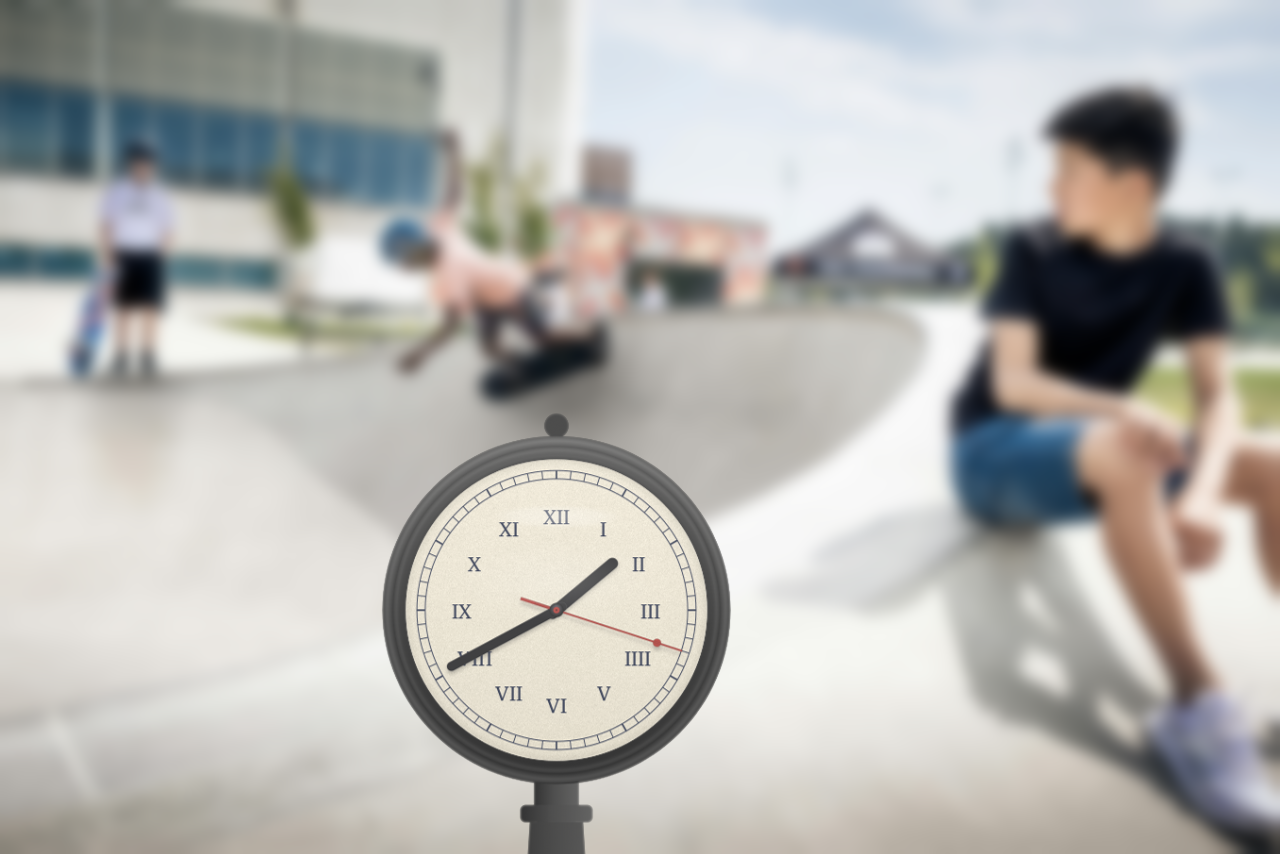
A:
1,40,18
